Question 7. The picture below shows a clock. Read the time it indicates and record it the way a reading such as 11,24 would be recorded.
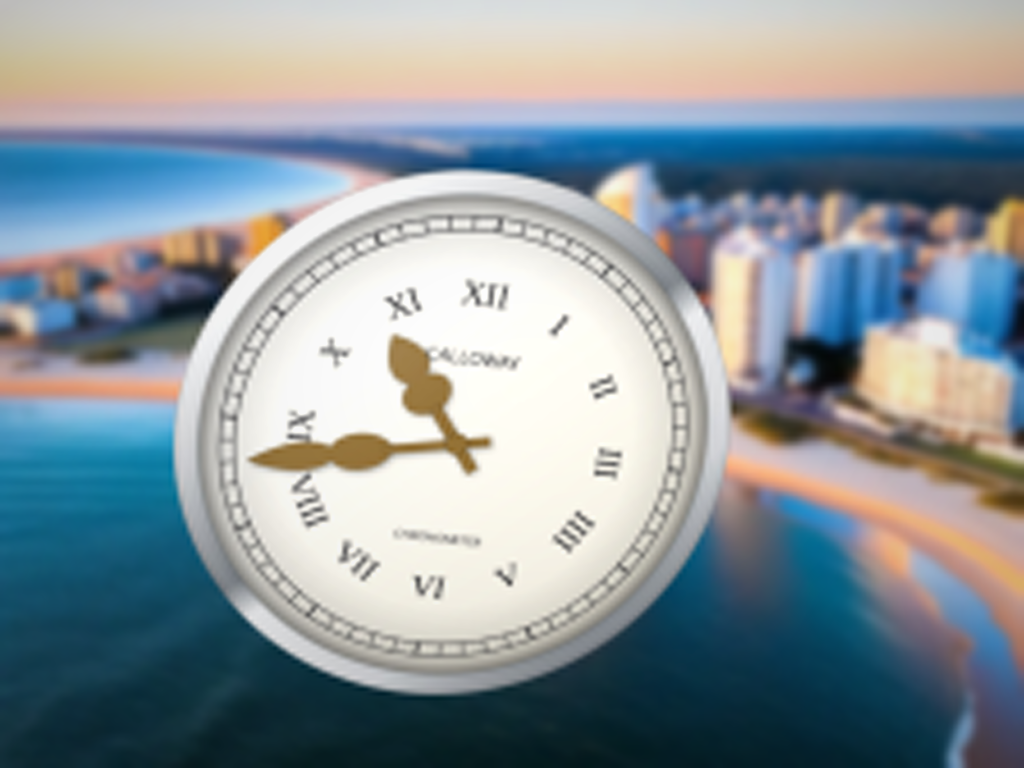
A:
10,43
